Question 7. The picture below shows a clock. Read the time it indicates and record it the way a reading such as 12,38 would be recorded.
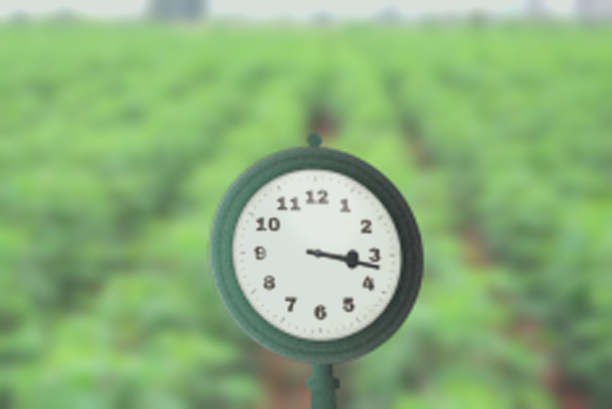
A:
3,17
